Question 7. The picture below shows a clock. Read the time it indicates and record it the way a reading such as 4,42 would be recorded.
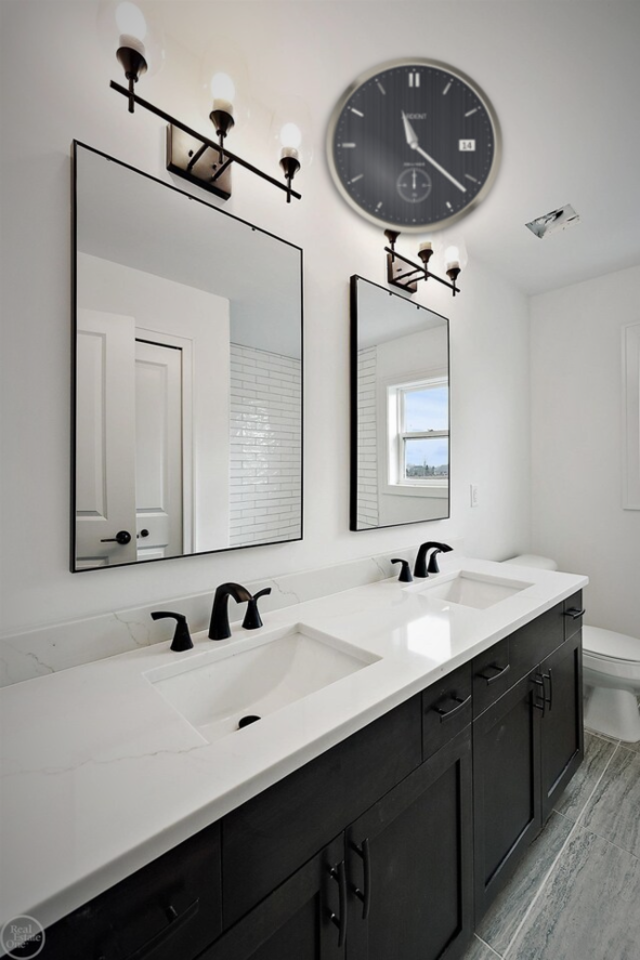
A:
11,22
